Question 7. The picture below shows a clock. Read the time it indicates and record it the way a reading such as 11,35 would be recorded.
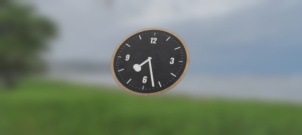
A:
7,27
